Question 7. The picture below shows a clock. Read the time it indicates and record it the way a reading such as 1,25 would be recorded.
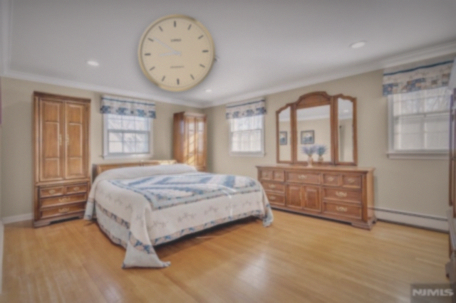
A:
8,51
